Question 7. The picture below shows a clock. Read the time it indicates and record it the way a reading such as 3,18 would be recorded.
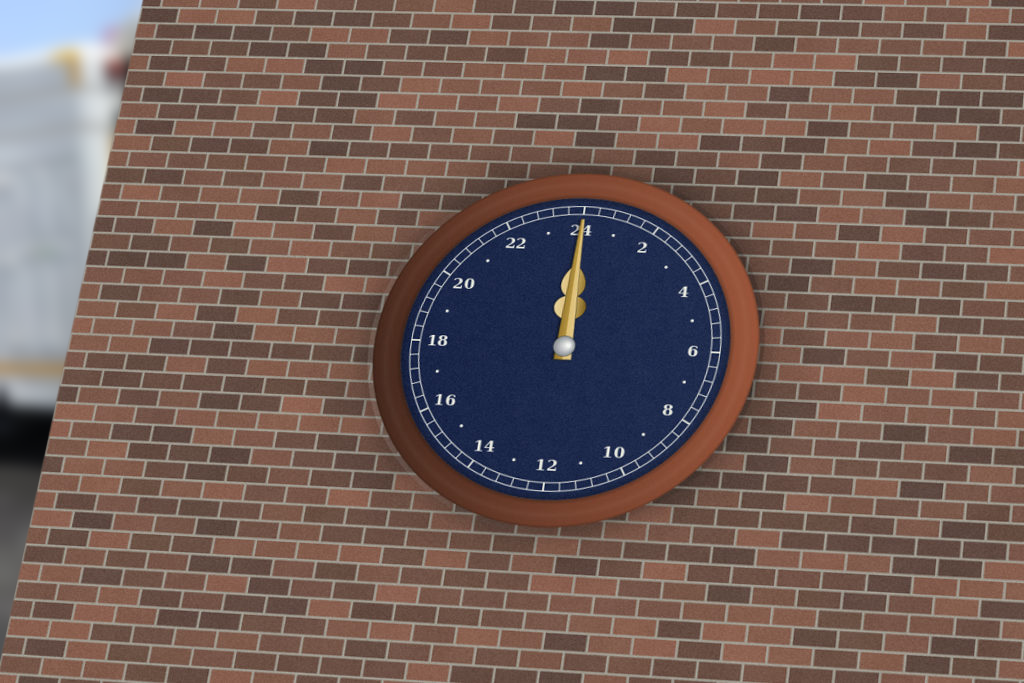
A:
0,00
